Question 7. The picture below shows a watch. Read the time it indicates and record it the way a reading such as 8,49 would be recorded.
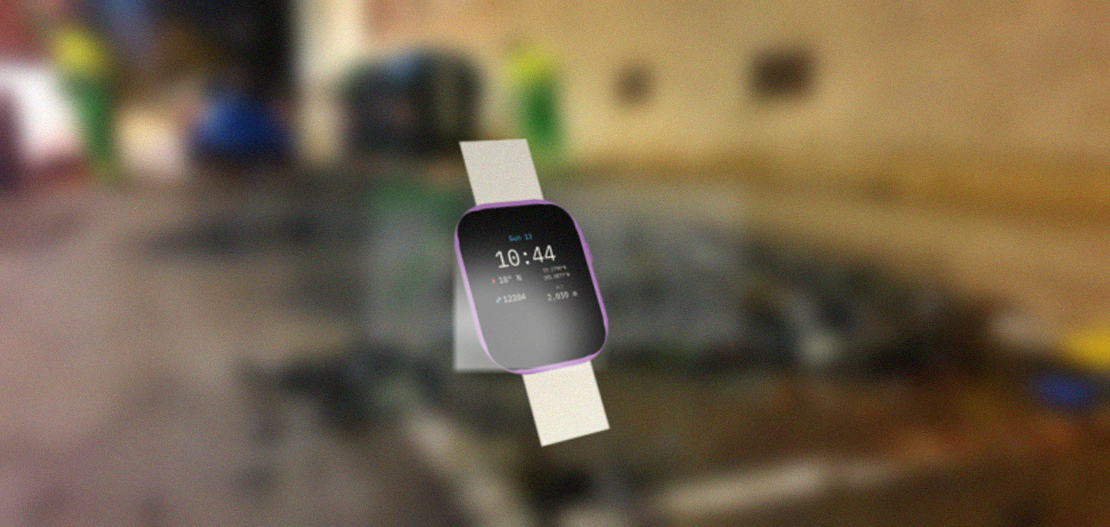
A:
10,44
